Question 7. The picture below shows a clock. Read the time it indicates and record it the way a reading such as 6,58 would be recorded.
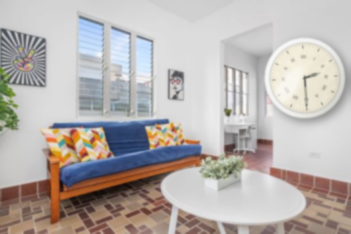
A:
2,30
